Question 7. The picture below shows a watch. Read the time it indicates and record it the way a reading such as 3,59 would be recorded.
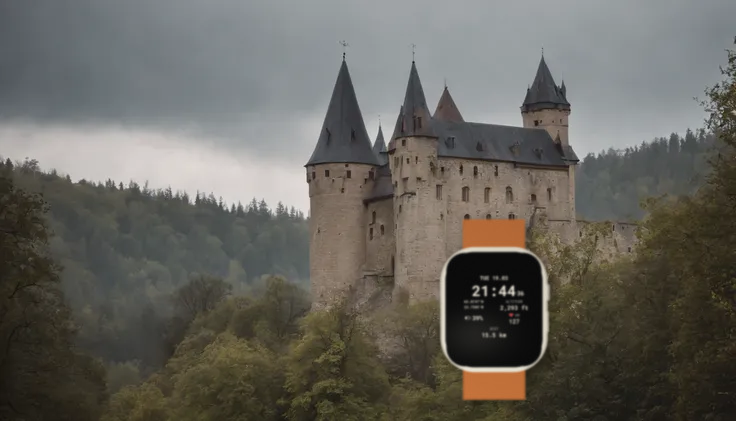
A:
21,44
